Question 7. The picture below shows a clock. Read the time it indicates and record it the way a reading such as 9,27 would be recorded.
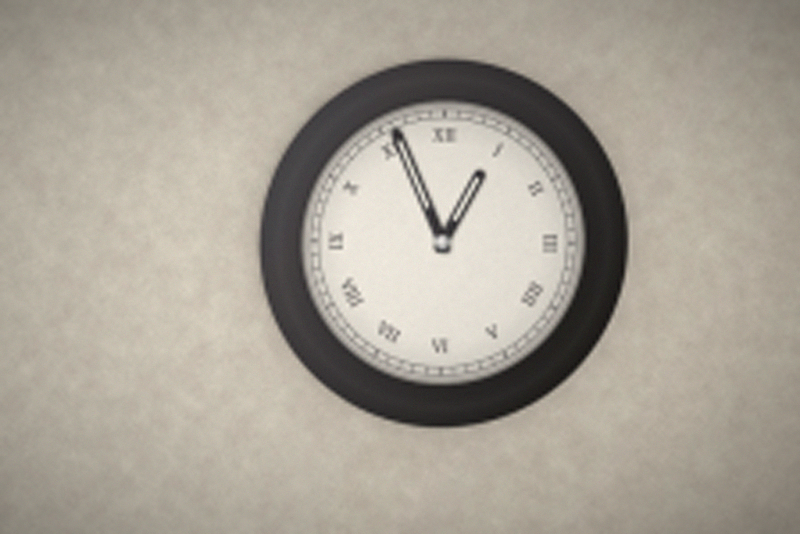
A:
12,56
